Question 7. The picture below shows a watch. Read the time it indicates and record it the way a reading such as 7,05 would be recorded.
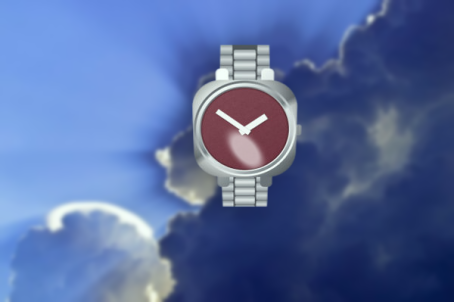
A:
1,51
